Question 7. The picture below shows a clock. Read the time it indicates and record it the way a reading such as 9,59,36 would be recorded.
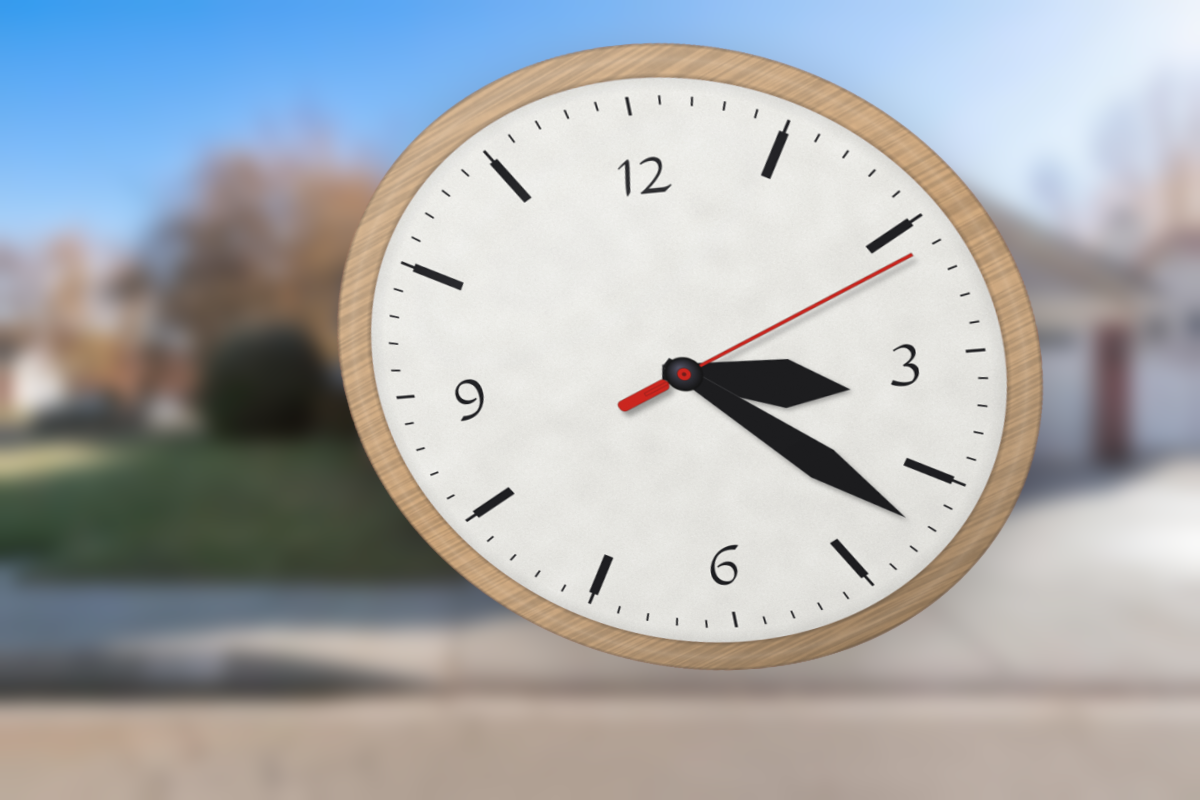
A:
3,22,11
